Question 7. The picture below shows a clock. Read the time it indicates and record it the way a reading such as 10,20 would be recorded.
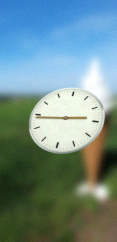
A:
2,44
